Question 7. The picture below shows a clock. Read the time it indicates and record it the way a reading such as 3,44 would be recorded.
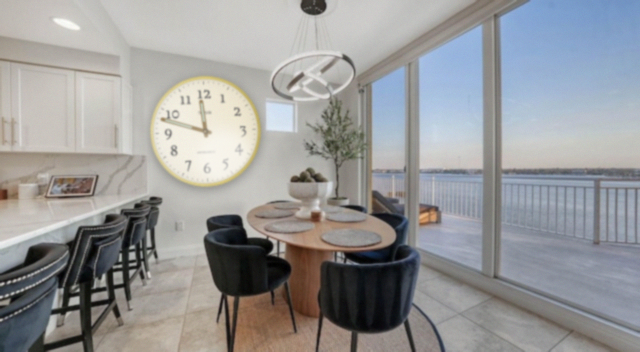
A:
11,48
